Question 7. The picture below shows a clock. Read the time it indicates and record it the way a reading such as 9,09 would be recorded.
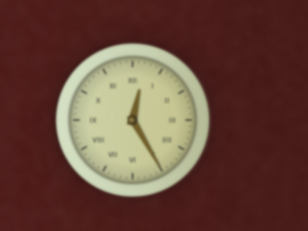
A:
12,25
